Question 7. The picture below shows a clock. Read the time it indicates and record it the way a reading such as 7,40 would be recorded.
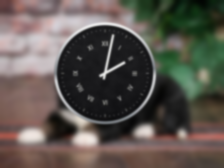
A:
2,02
